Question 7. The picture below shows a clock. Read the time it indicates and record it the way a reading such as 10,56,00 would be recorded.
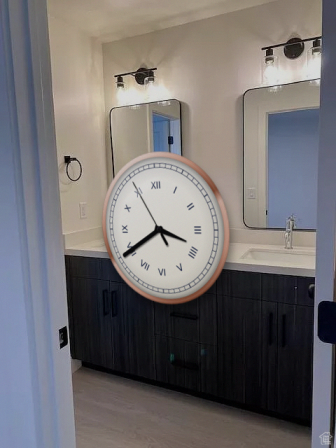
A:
3,39,55
